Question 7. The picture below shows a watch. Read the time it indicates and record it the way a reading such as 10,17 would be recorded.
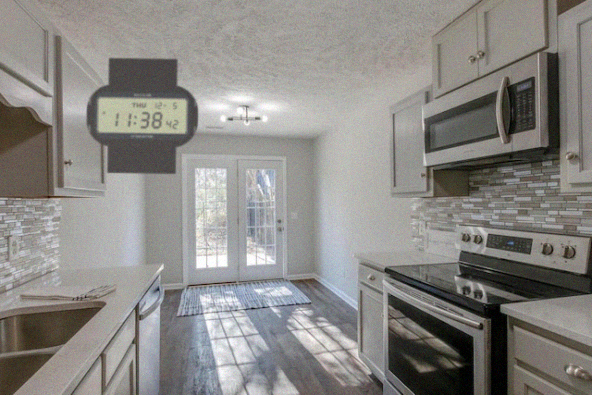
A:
11,38
